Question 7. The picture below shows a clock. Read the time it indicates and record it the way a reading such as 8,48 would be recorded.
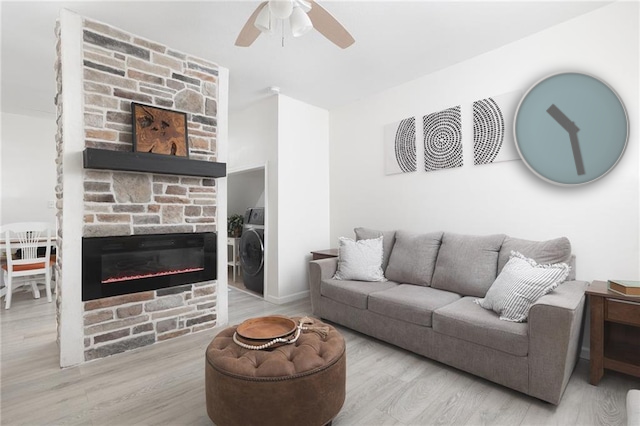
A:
10,28
